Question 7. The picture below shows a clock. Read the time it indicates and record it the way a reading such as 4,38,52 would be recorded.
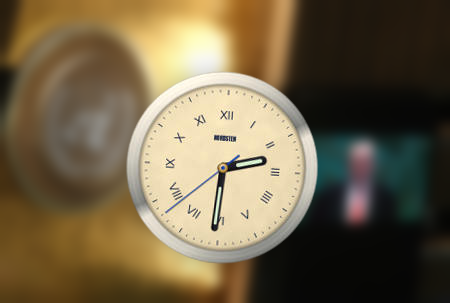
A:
2,30,38
